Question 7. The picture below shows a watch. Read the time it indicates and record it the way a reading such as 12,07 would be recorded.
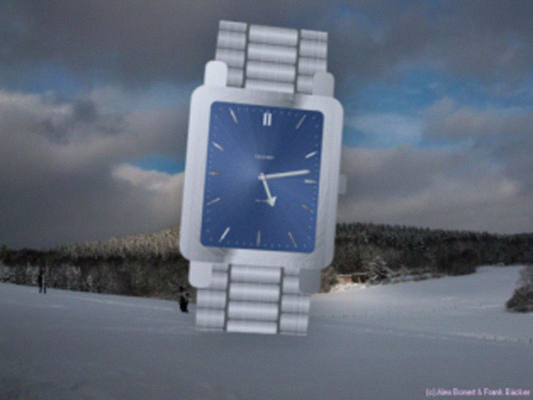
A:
5,13
